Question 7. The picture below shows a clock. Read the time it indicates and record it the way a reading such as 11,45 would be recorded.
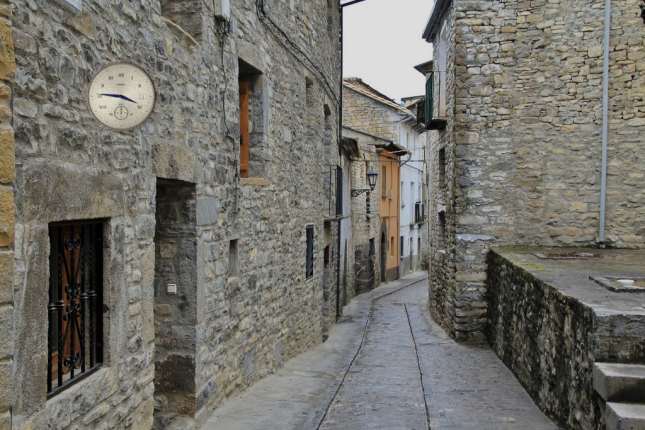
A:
3,46
